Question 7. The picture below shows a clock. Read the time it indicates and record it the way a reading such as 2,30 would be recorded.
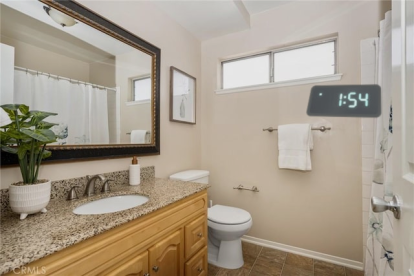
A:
1,54
